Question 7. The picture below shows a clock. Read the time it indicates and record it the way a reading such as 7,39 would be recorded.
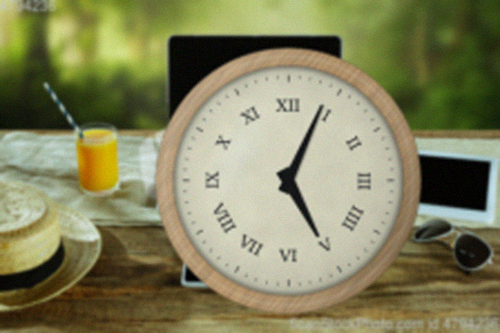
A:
5,04
